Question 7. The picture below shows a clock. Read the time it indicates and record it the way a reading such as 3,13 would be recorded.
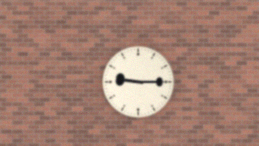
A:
9,15
